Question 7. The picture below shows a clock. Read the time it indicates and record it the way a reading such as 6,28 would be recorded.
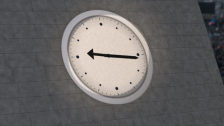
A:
9,16
